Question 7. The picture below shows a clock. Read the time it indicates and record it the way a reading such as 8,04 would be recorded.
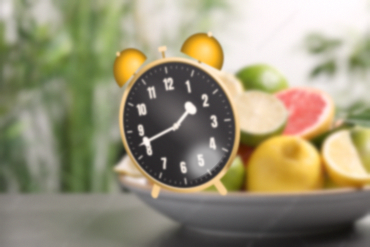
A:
1,42
